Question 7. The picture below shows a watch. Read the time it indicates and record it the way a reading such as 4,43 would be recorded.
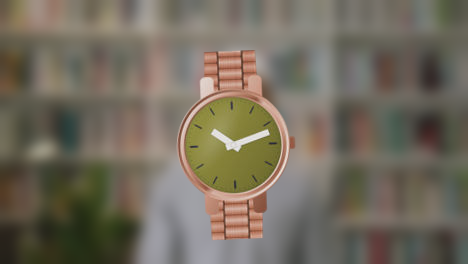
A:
10,12
